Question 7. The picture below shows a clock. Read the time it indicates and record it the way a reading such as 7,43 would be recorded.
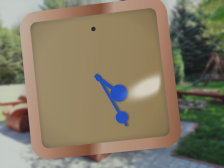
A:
4,26
